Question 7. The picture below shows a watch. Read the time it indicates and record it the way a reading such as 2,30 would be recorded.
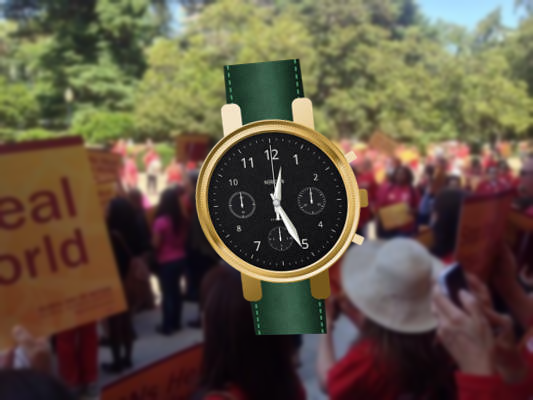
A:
12,26
